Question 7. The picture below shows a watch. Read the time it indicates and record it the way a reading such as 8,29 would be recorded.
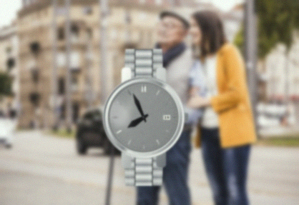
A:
7,56
